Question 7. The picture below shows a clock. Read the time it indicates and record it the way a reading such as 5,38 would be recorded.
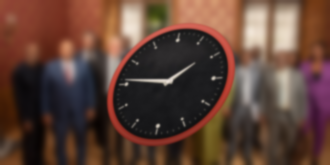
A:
1,46
